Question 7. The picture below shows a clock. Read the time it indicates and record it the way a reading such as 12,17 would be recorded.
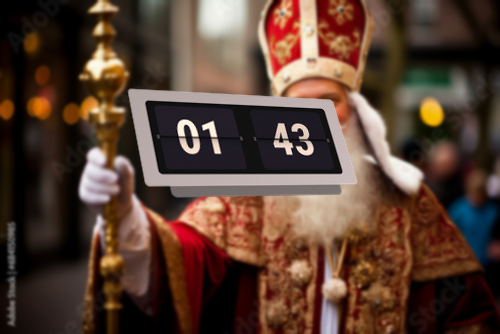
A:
1,43
